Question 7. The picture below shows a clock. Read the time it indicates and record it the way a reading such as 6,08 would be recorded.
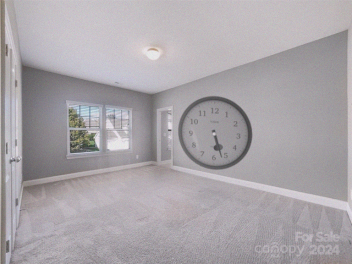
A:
5,27
